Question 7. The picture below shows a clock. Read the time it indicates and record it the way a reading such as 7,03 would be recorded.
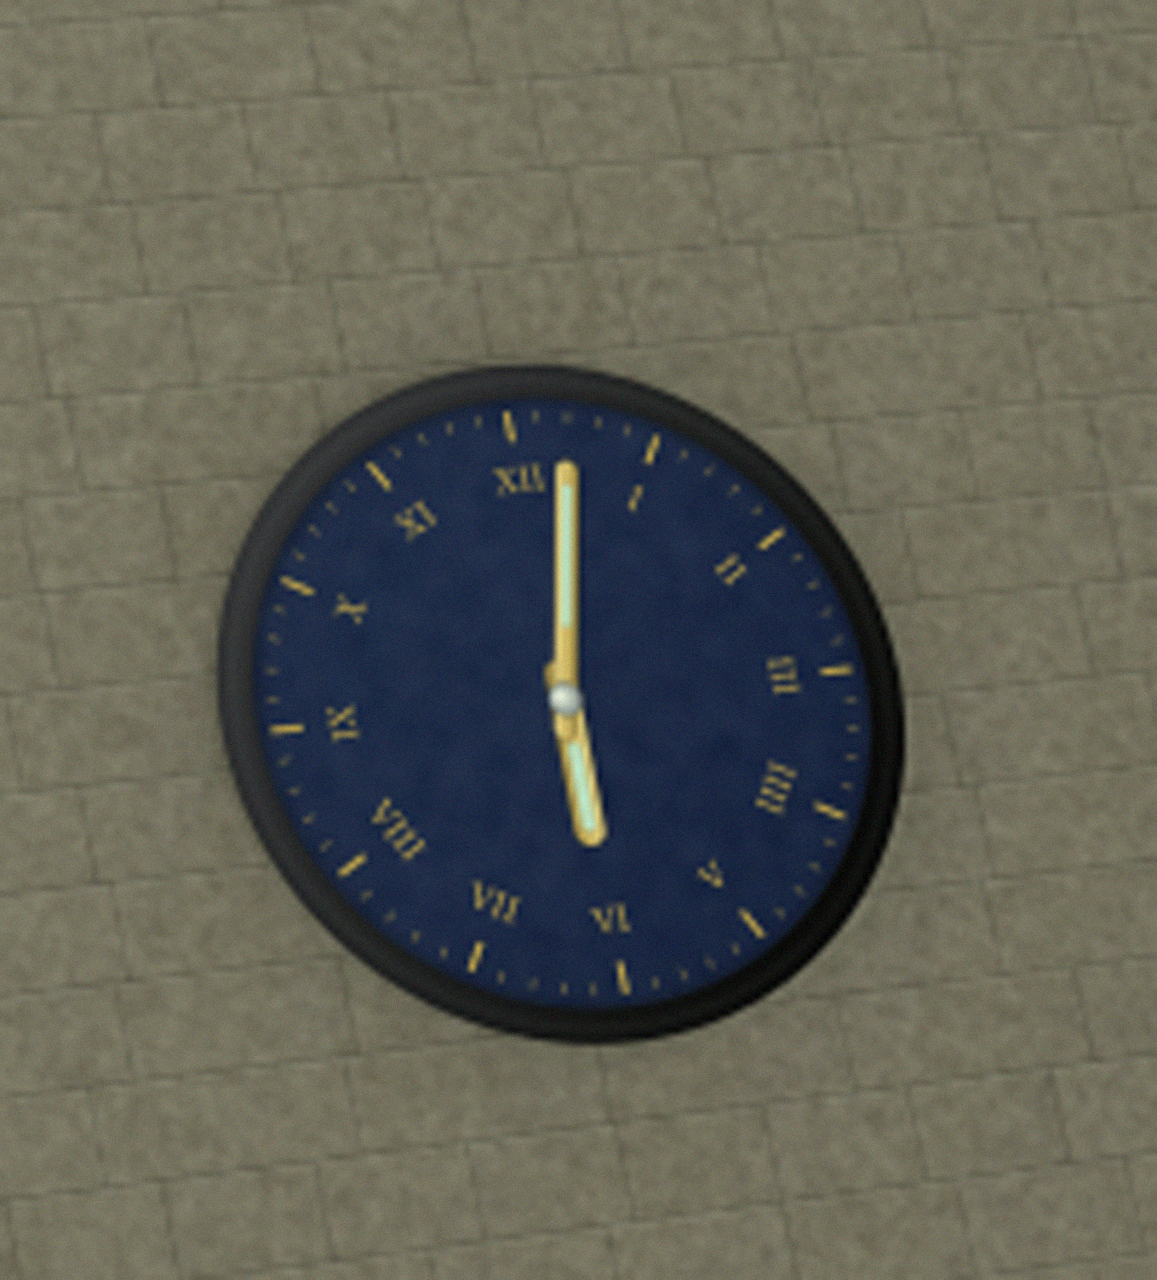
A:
6,02
